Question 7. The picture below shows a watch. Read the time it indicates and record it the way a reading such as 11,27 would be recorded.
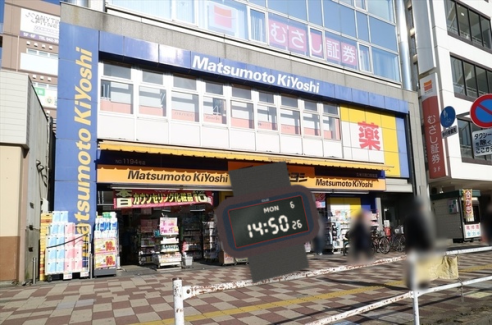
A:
14,50
